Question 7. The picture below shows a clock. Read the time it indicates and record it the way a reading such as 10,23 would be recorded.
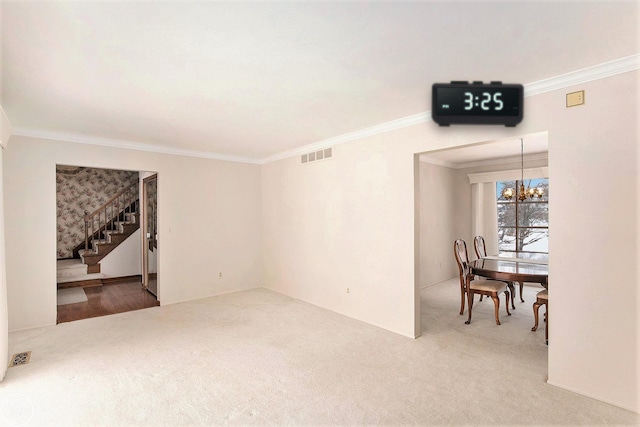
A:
3,25
